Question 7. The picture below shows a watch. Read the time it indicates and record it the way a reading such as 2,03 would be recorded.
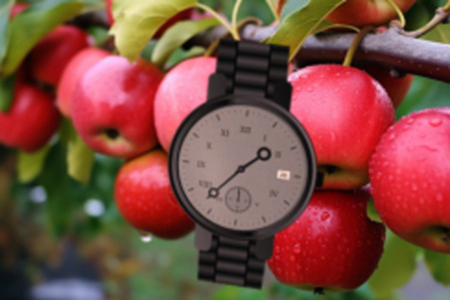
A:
1,37
